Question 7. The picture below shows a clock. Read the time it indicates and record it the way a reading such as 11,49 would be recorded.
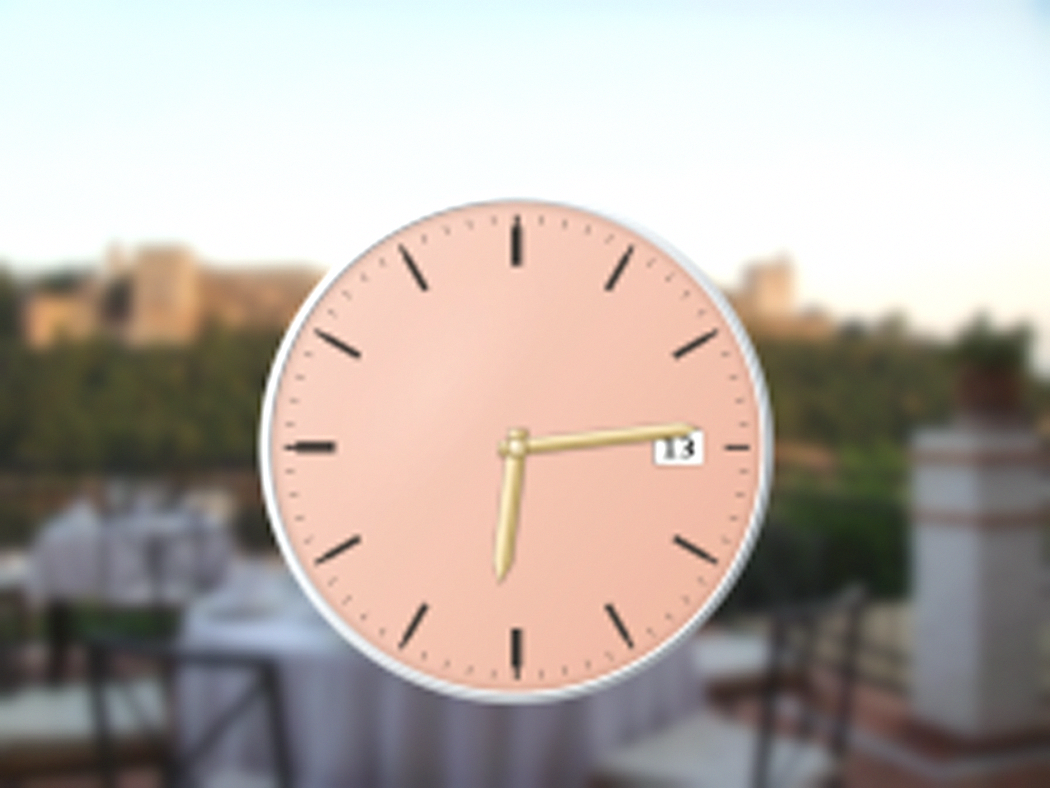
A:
6,14
